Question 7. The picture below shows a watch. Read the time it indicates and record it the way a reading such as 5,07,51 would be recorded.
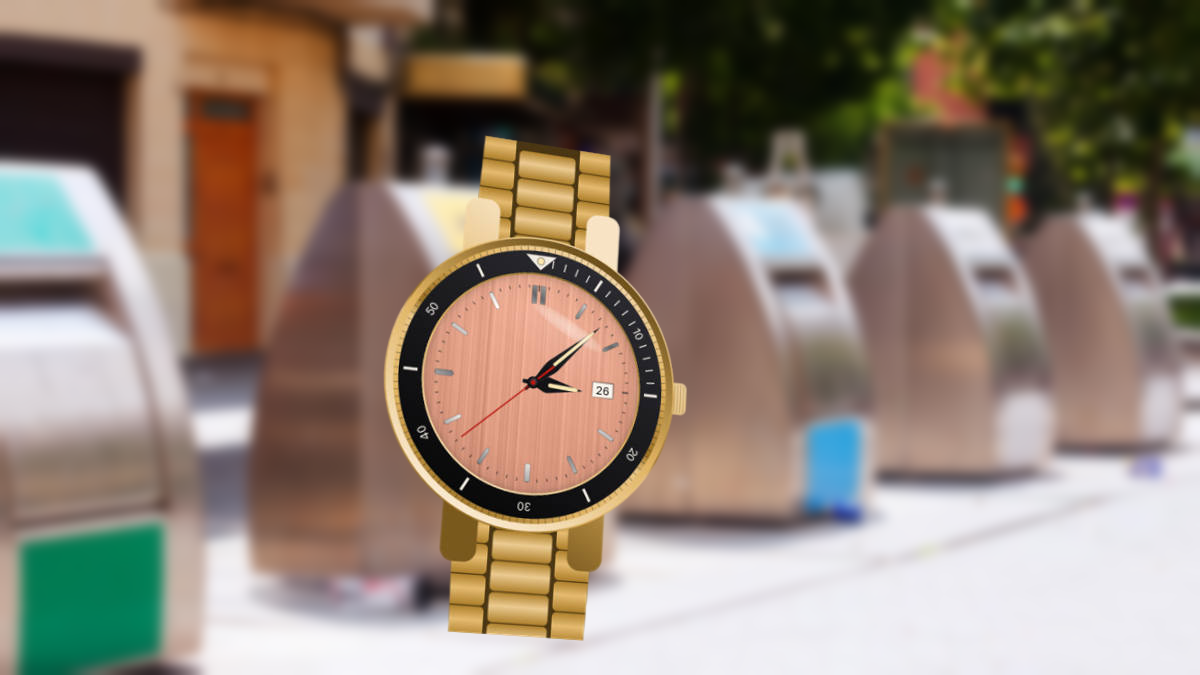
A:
3,07,38
